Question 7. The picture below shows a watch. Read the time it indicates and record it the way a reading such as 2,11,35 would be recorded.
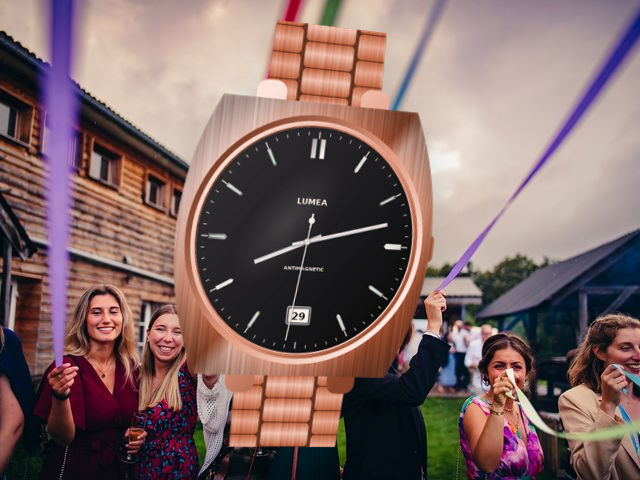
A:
8,12,31
